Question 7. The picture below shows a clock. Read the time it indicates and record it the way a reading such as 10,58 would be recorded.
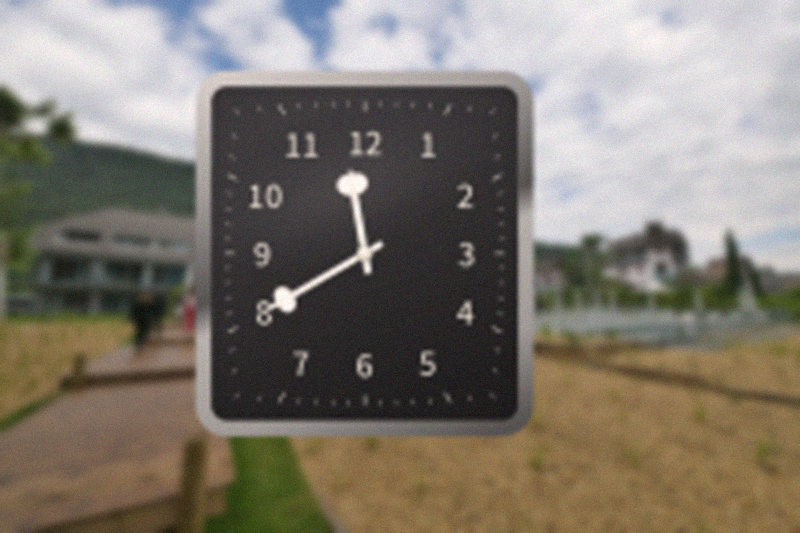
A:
11,40
